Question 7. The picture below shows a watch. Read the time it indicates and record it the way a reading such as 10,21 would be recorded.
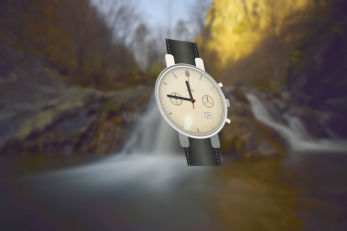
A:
11,46
